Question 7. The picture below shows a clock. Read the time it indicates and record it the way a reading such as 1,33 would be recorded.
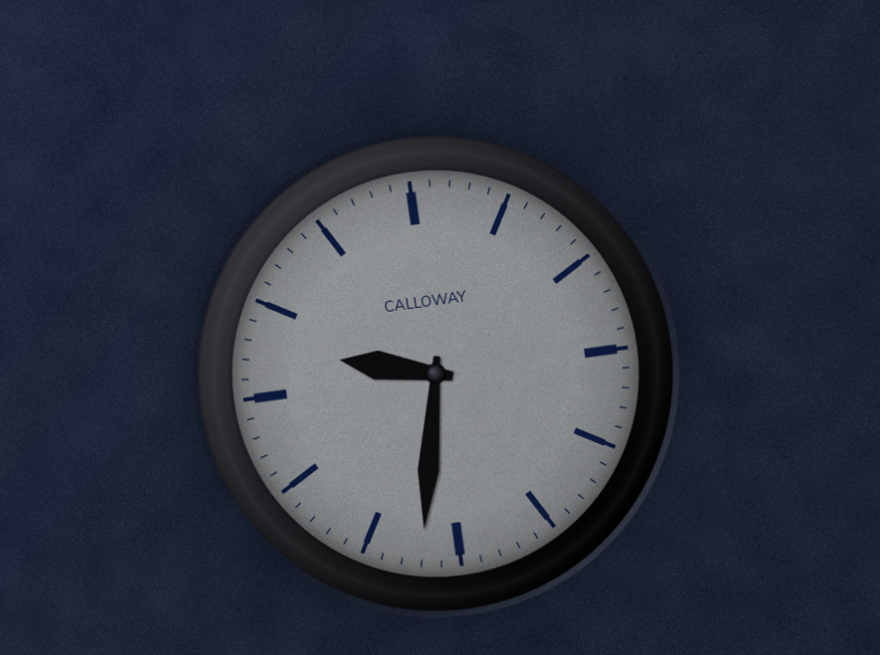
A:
9,32
